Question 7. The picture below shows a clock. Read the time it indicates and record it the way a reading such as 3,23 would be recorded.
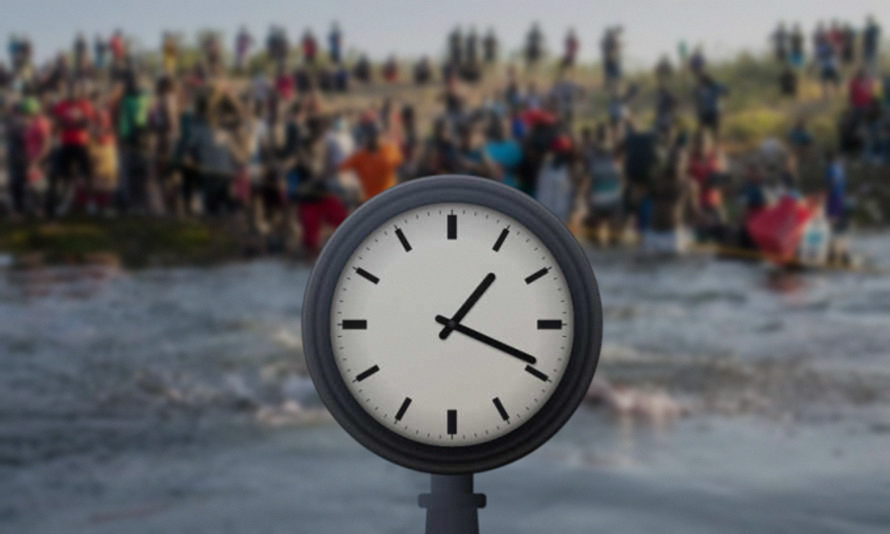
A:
1,19
